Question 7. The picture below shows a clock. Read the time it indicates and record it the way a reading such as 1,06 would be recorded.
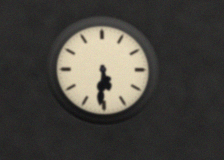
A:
5,31
